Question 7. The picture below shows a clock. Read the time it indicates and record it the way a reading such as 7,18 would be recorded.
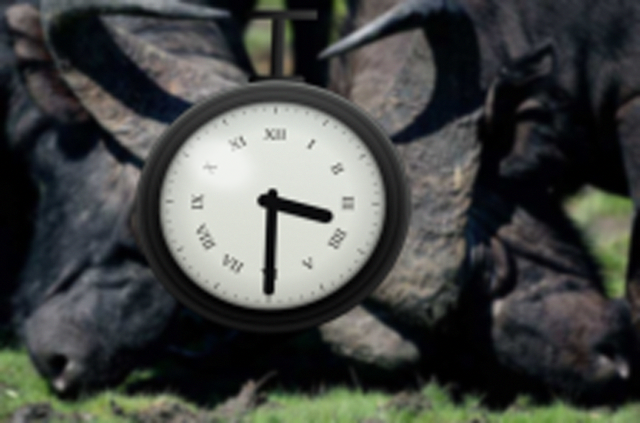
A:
3,30
